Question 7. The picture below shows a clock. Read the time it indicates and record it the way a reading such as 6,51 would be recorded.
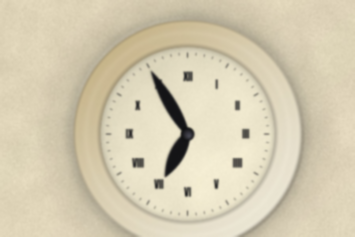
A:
6,55
